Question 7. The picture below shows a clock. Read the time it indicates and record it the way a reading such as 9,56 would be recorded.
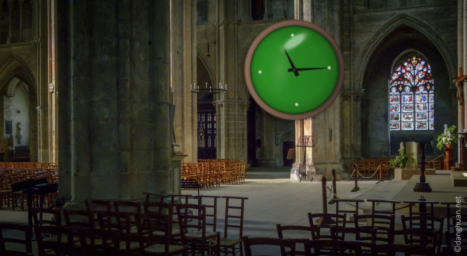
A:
11,15
